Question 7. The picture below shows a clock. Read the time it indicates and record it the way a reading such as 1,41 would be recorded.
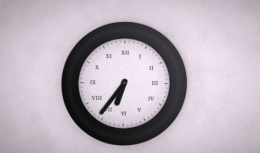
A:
6,36
